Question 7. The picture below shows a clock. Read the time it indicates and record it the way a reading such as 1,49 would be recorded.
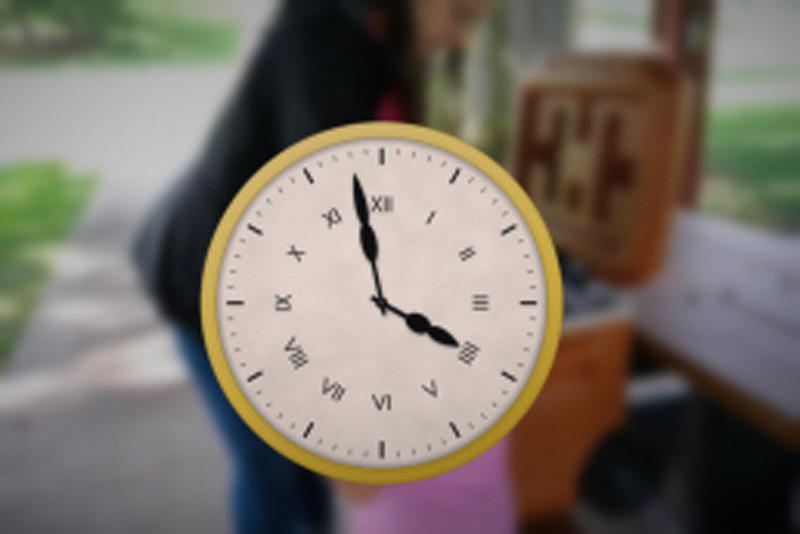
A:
3,58
